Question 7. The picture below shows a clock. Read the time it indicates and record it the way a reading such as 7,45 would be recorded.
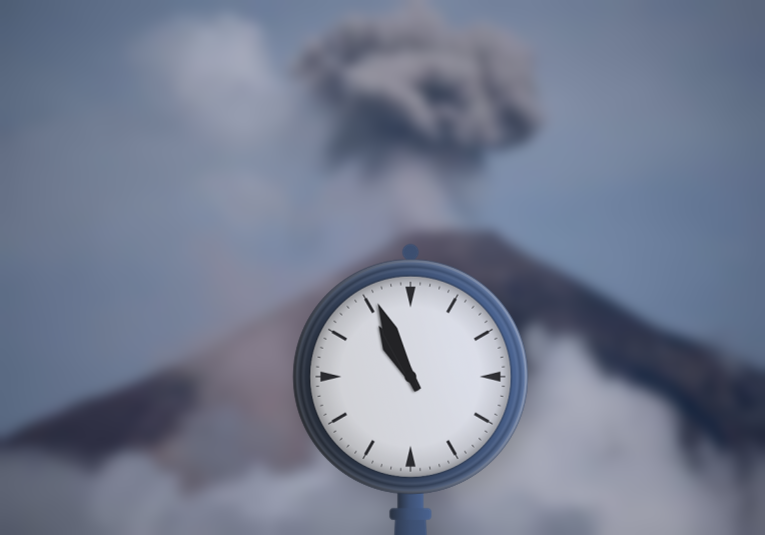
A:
10,56
